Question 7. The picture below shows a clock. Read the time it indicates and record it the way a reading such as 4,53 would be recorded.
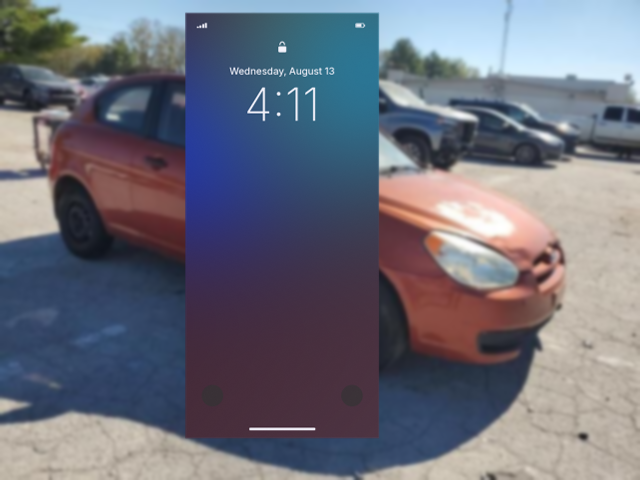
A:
4,11
